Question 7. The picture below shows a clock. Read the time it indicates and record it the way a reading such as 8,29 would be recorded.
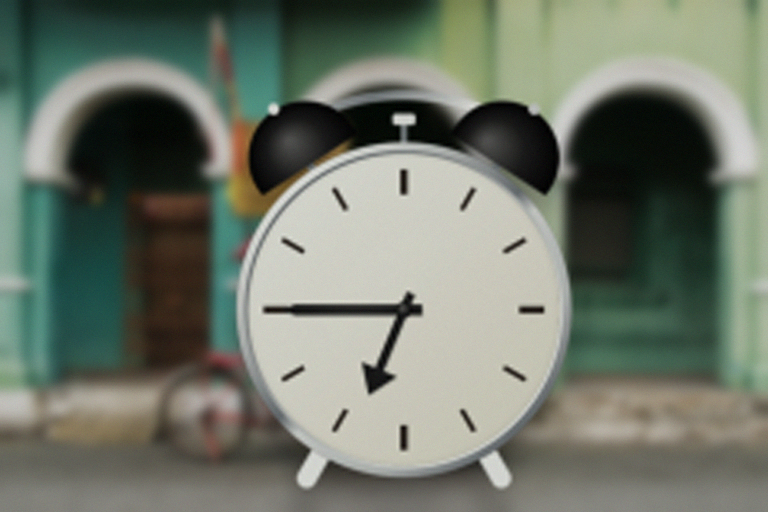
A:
6,45
